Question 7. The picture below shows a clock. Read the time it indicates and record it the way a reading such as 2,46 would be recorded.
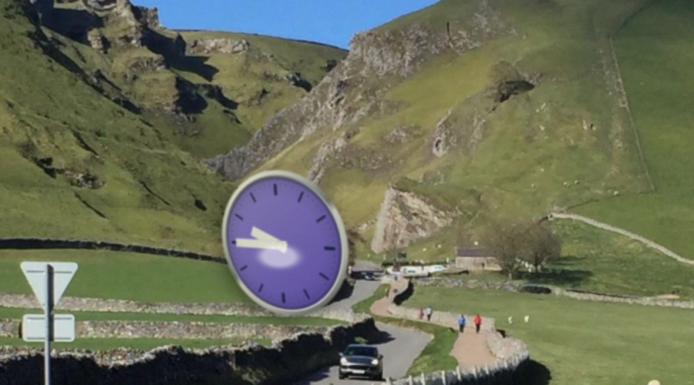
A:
9,45
